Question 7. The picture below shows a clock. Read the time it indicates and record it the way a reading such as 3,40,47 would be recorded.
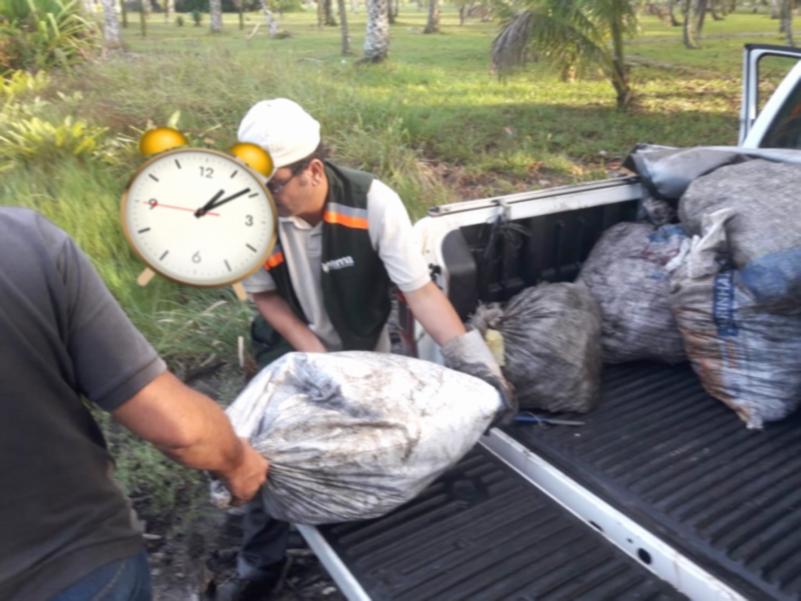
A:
1,08,45
